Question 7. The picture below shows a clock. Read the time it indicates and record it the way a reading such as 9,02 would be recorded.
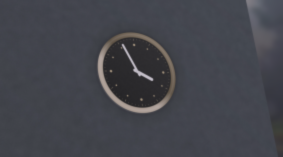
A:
3,56
